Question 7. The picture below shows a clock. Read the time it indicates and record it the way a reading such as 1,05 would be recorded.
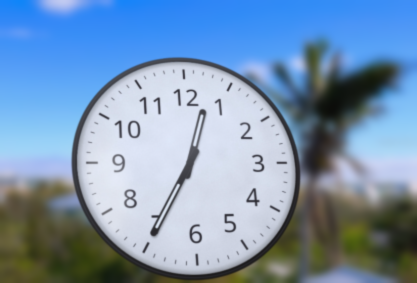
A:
12,35
